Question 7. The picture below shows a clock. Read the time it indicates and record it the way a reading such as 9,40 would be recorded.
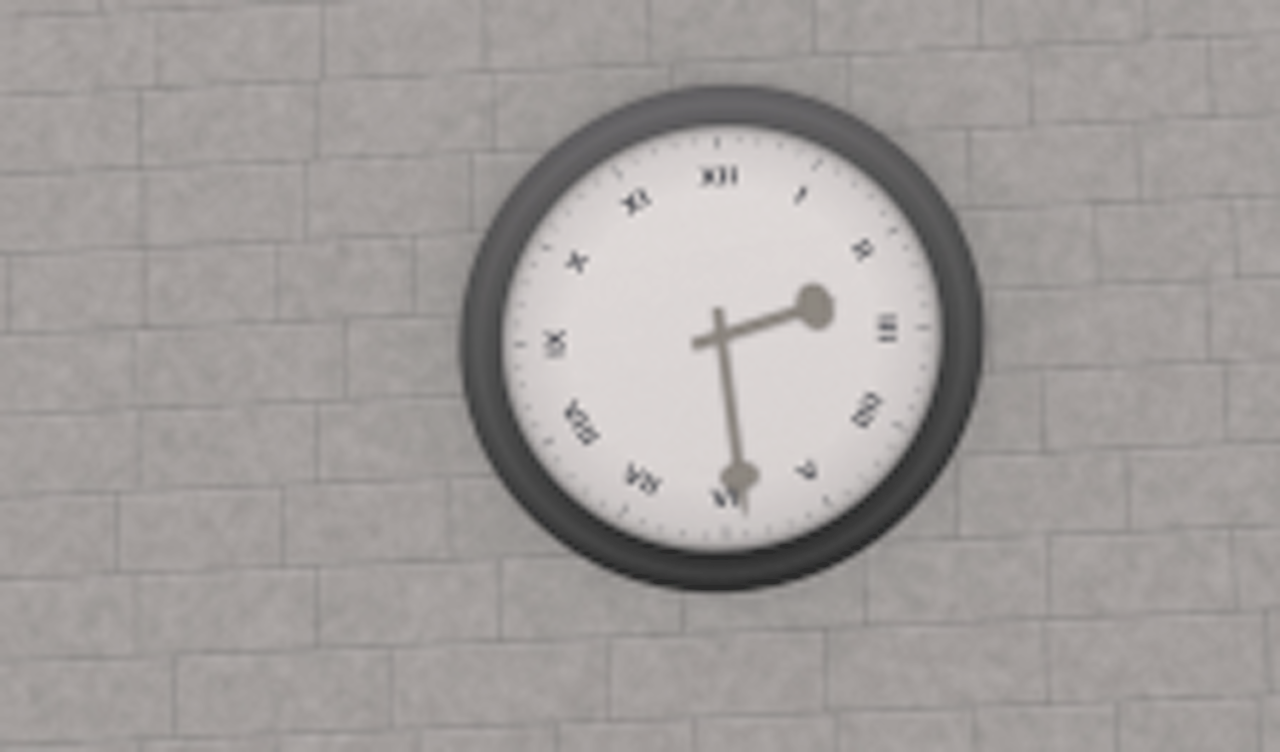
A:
2,29
